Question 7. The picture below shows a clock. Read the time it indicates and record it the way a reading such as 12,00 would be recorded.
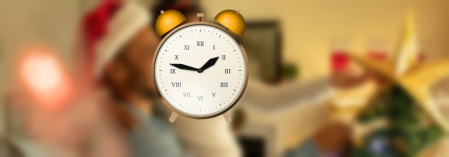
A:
1,47
